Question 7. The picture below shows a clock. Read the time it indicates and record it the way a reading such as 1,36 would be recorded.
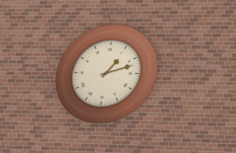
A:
1,12
